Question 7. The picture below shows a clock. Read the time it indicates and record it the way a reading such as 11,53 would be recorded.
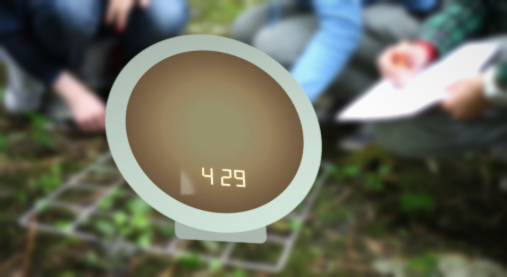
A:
4,29
